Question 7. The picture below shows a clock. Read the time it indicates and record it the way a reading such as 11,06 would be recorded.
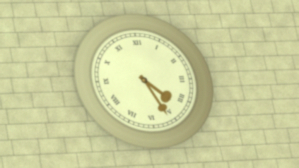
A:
4,26
